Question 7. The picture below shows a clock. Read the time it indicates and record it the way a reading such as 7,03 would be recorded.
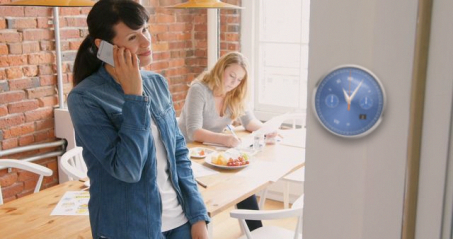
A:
11,05
